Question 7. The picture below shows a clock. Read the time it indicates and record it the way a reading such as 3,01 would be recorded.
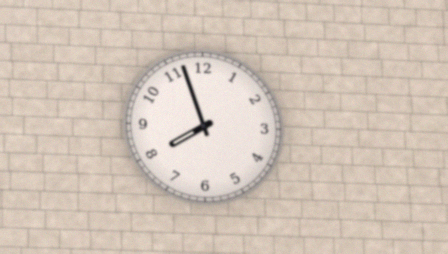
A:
7,57
